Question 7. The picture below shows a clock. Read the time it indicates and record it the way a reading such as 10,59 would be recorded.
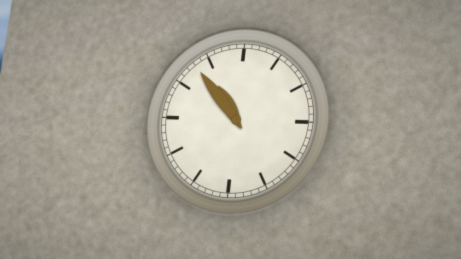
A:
10,53
